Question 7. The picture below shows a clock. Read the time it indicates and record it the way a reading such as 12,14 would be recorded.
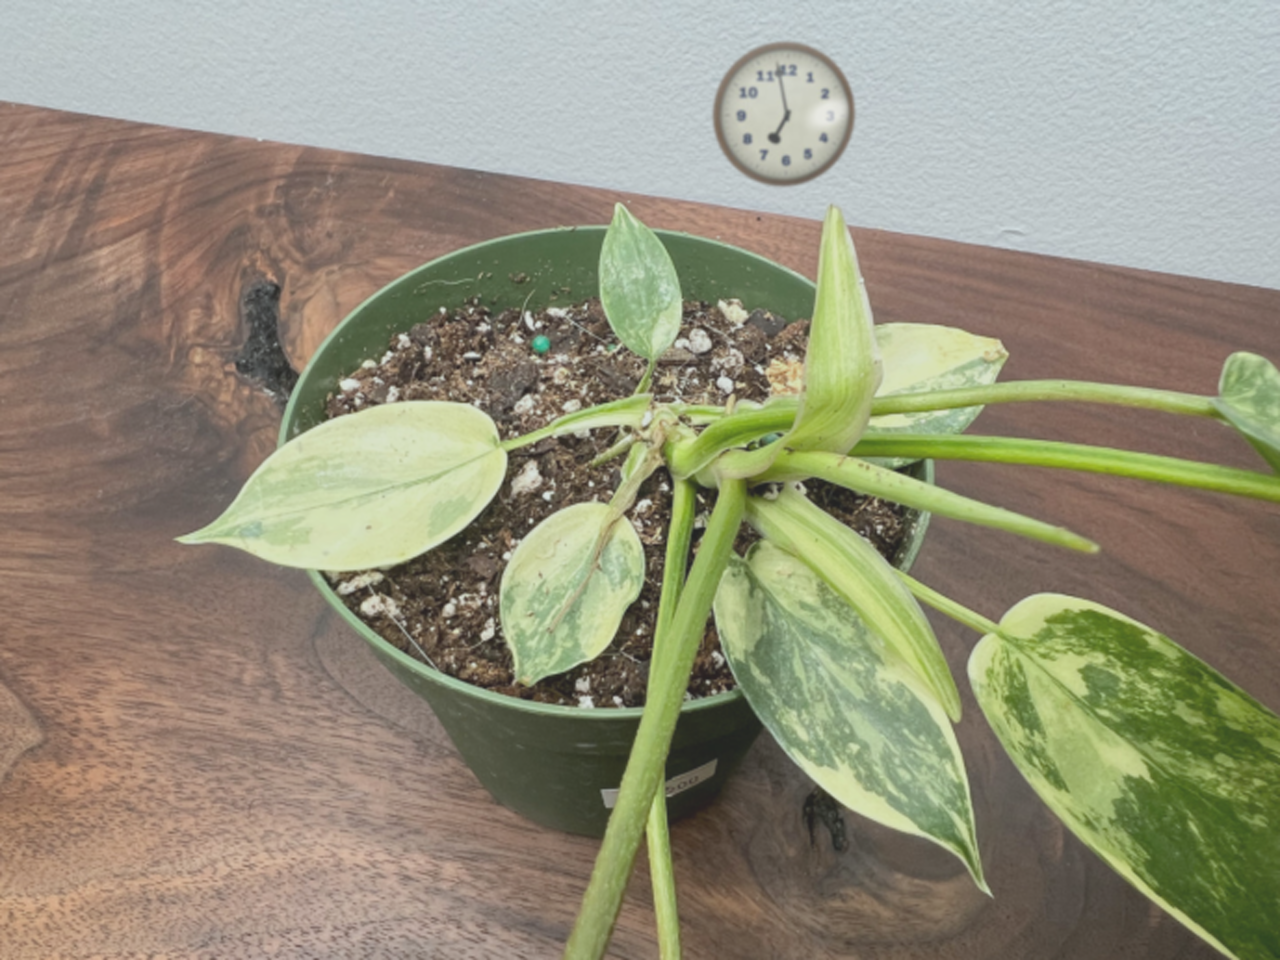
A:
6,58
